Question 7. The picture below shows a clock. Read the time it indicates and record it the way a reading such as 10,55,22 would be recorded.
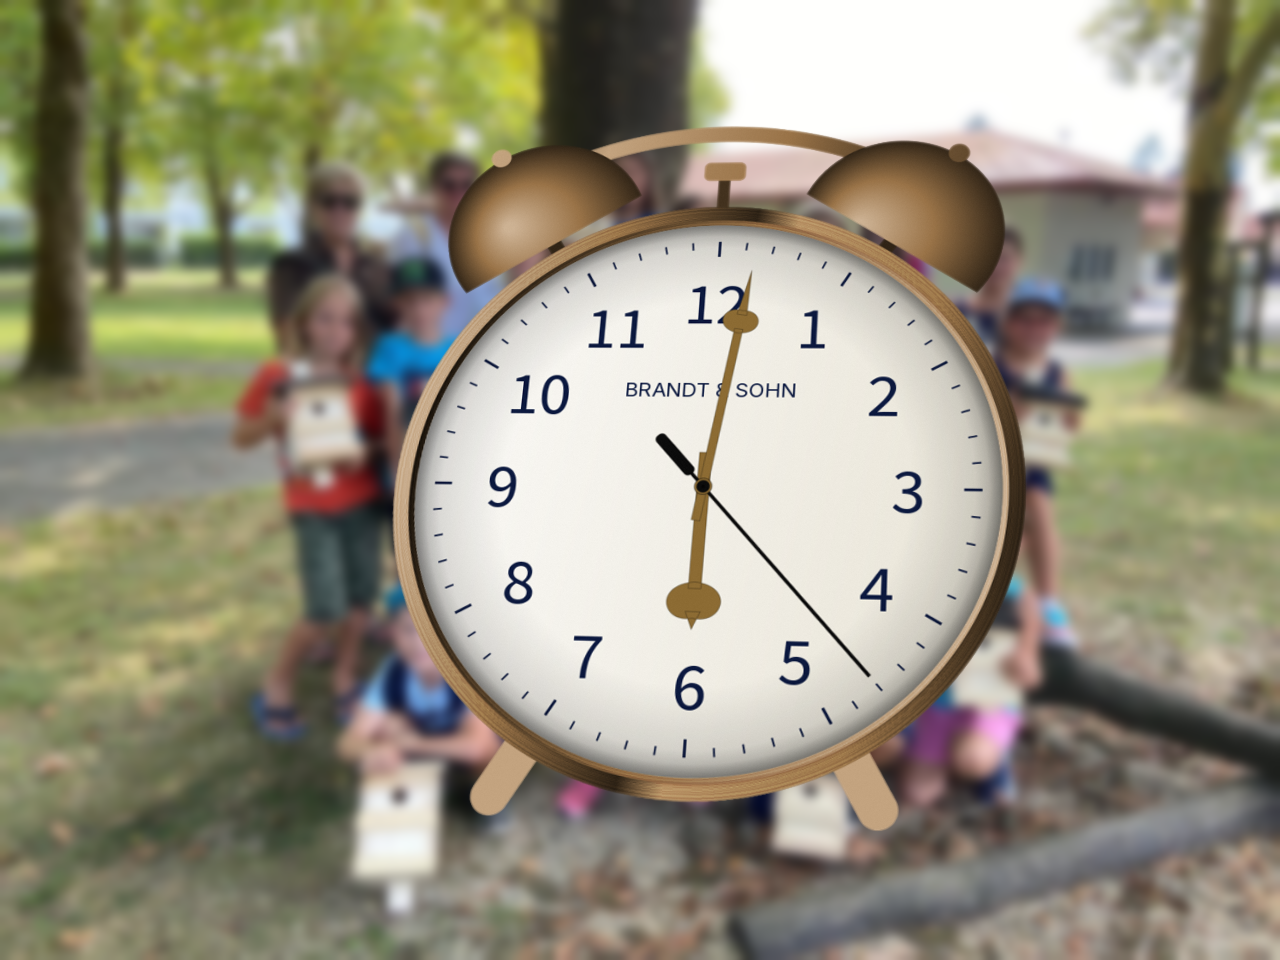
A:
6,01,23
